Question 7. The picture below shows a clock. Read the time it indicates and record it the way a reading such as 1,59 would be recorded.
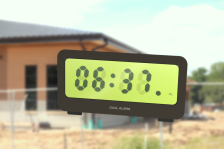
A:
6,37
